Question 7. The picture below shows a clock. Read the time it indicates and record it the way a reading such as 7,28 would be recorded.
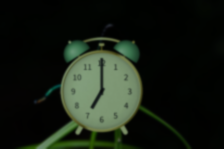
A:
7,00
